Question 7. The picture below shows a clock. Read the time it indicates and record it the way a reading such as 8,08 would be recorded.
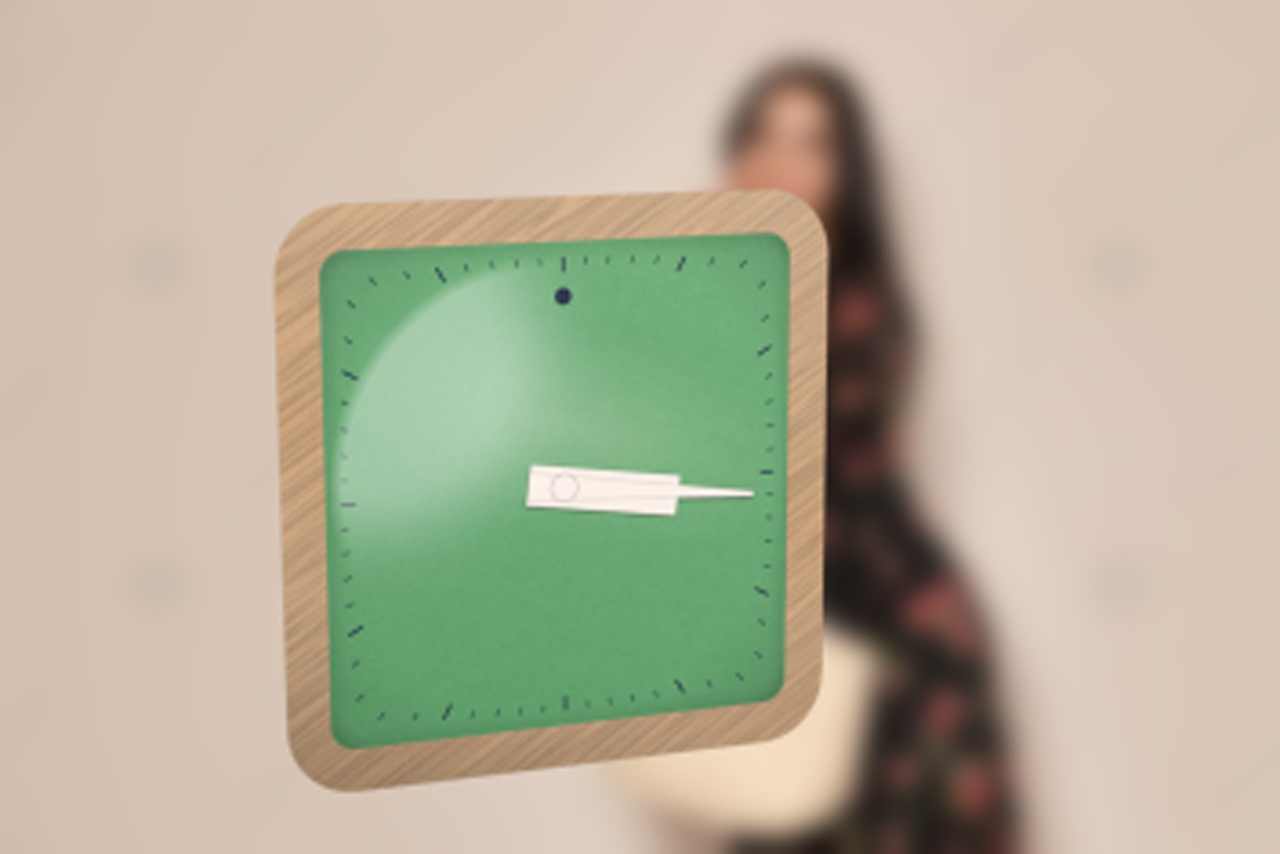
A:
3,16
